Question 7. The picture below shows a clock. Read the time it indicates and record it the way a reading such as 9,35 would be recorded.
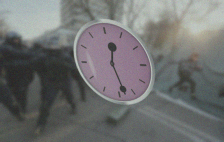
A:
12,28
